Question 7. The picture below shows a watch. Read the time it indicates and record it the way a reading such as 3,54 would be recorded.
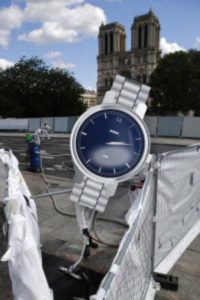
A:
2,12
